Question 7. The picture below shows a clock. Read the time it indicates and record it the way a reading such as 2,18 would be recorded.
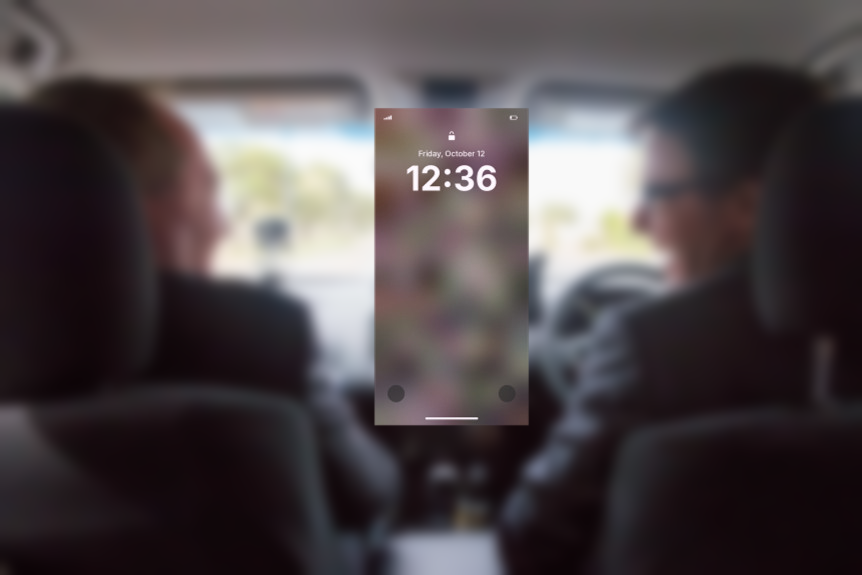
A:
12,36
